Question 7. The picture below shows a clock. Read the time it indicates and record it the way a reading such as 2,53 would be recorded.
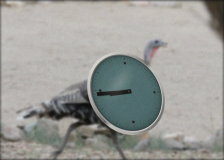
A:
8,44
